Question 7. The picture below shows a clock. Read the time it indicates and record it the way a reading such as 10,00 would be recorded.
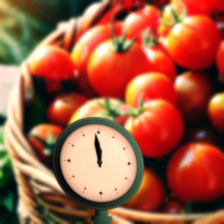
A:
11,59
